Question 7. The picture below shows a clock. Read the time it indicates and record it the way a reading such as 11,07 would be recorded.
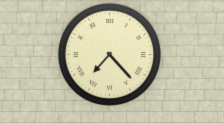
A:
7,23
